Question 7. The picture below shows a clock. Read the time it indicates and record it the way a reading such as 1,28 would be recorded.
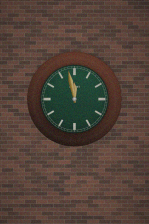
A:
11,58
